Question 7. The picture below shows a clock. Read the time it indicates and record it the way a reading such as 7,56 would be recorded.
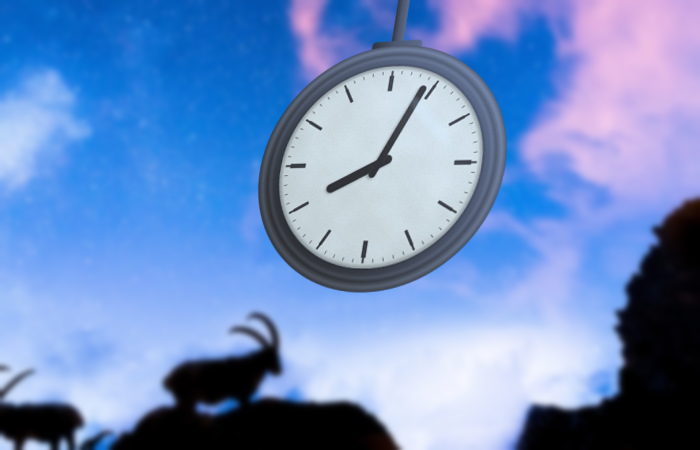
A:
8,04
